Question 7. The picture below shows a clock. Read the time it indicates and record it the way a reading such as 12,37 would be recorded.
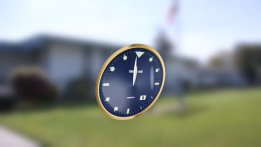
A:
11,59
